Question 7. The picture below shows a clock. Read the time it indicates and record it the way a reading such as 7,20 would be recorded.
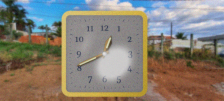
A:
12,41
